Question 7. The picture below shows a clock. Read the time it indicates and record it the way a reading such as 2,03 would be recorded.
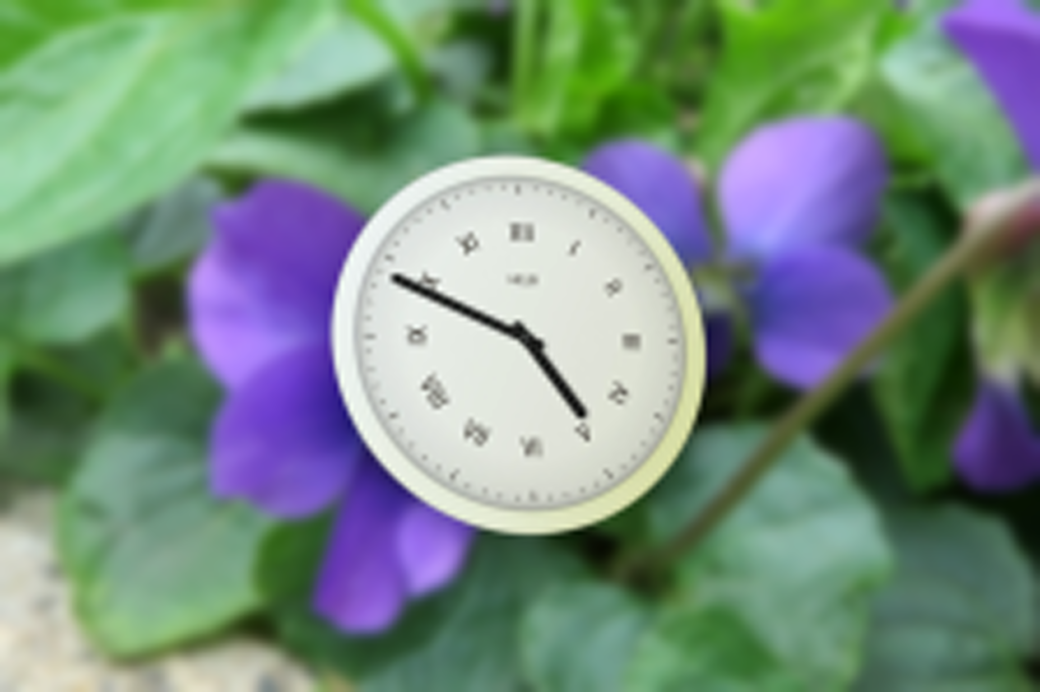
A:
4,49
